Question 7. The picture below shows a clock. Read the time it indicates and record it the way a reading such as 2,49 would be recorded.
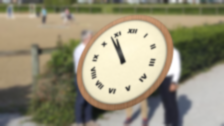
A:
10,53
